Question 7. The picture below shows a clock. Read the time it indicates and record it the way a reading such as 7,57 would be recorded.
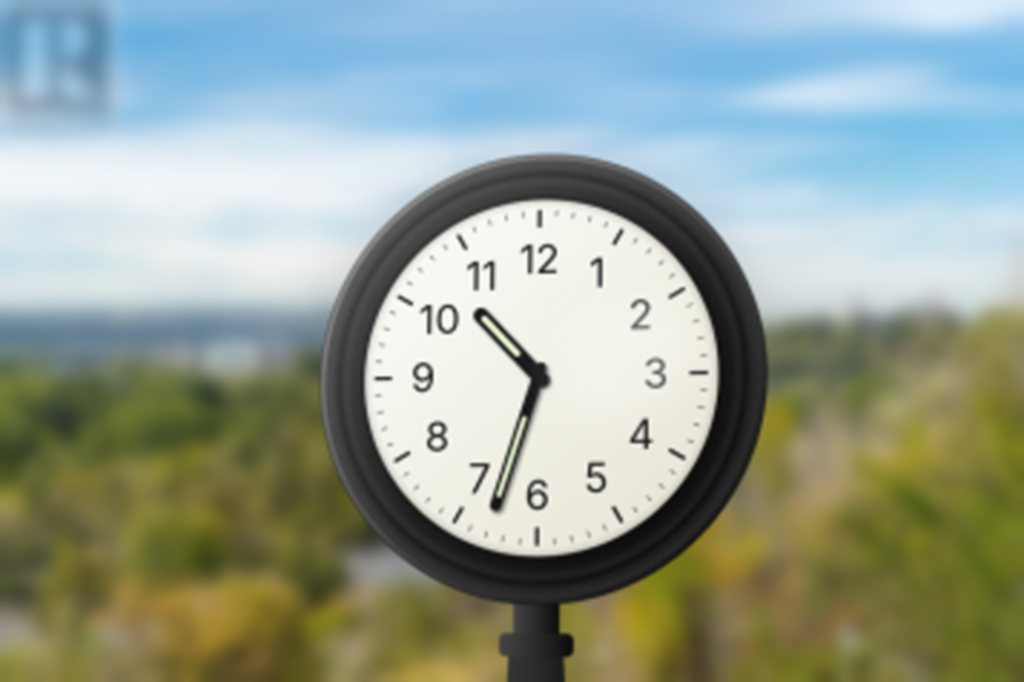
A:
10,33
